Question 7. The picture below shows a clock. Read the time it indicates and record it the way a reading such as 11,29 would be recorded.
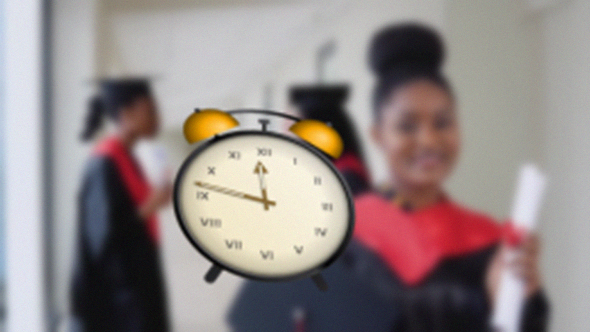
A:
11,47
